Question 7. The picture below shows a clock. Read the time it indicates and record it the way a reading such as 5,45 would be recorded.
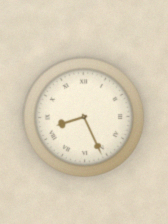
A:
8,26
